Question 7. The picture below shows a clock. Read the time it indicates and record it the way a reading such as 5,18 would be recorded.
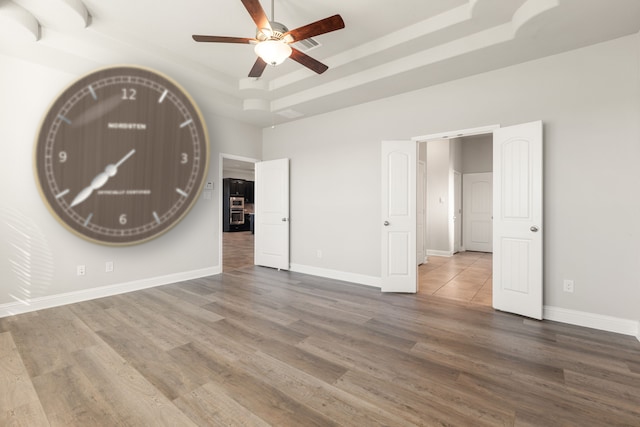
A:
7,38
